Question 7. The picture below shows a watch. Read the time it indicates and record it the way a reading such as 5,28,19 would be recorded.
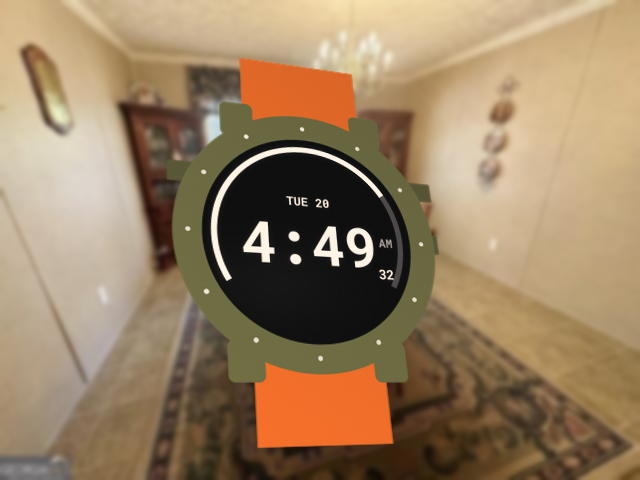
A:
4,49,32
